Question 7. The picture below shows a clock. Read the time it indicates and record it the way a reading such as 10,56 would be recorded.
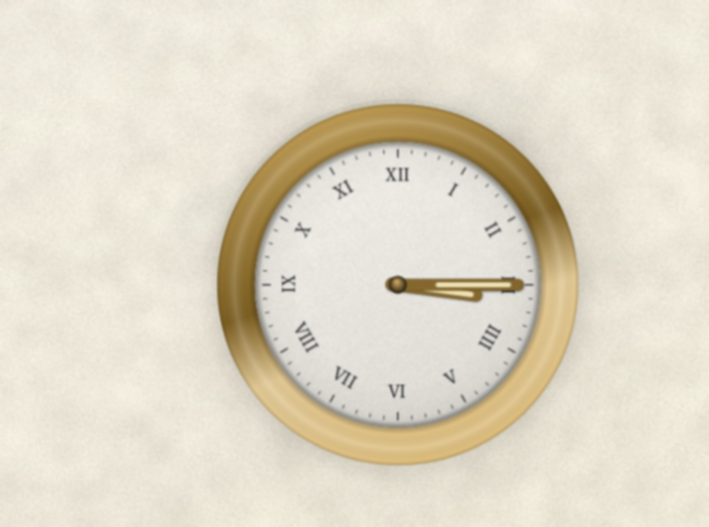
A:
3,15
